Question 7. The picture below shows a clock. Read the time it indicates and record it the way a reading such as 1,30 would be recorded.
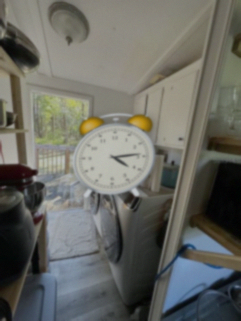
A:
4,14
